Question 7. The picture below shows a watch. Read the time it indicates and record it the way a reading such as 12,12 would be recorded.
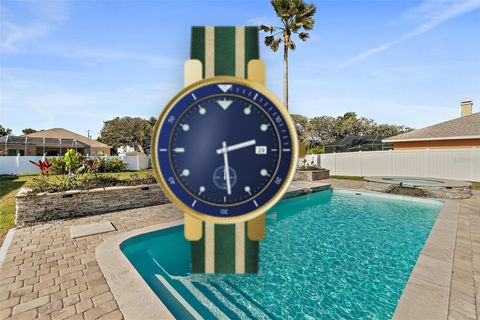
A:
2,29
